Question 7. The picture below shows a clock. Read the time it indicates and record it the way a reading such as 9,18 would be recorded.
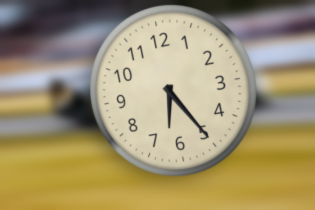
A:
6,25
